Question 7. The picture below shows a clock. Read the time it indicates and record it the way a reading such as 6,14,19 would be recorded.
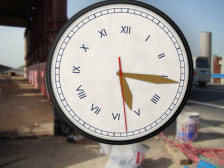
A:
5,15,28
